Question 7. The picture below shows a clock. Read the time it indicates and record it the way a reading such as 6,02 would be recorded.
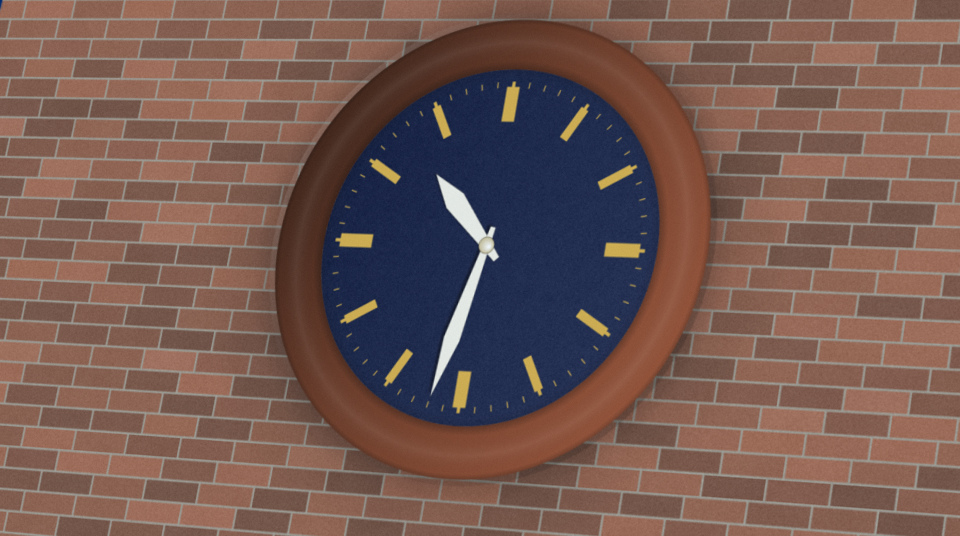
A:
10,32
